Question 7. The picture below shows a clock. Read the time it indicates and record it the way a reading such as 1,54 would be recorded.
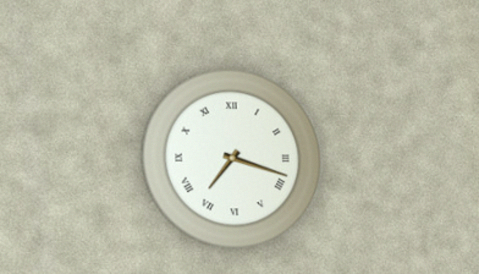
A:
7,18
